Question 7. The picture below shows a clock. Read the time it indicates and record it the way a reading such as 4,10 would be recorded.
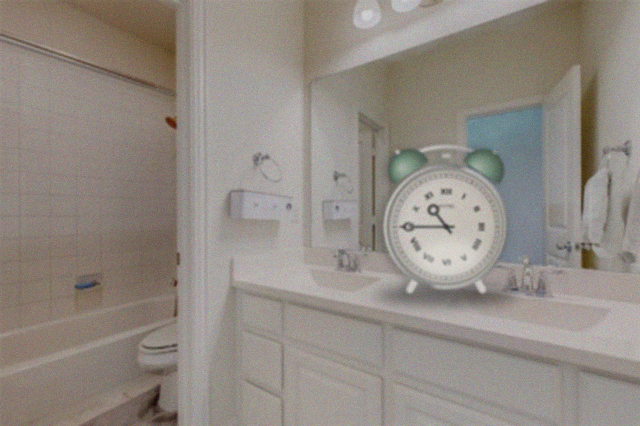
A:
10,45
